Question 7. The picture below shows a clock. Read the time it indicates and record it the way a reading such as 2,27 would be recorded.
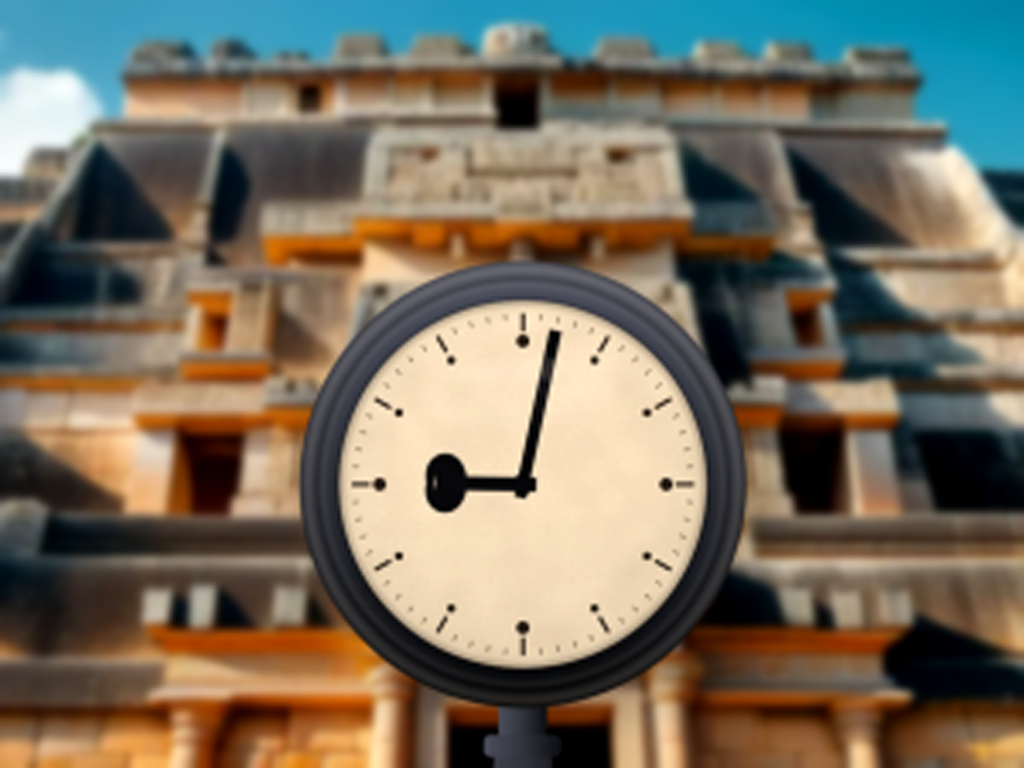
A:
9,02
